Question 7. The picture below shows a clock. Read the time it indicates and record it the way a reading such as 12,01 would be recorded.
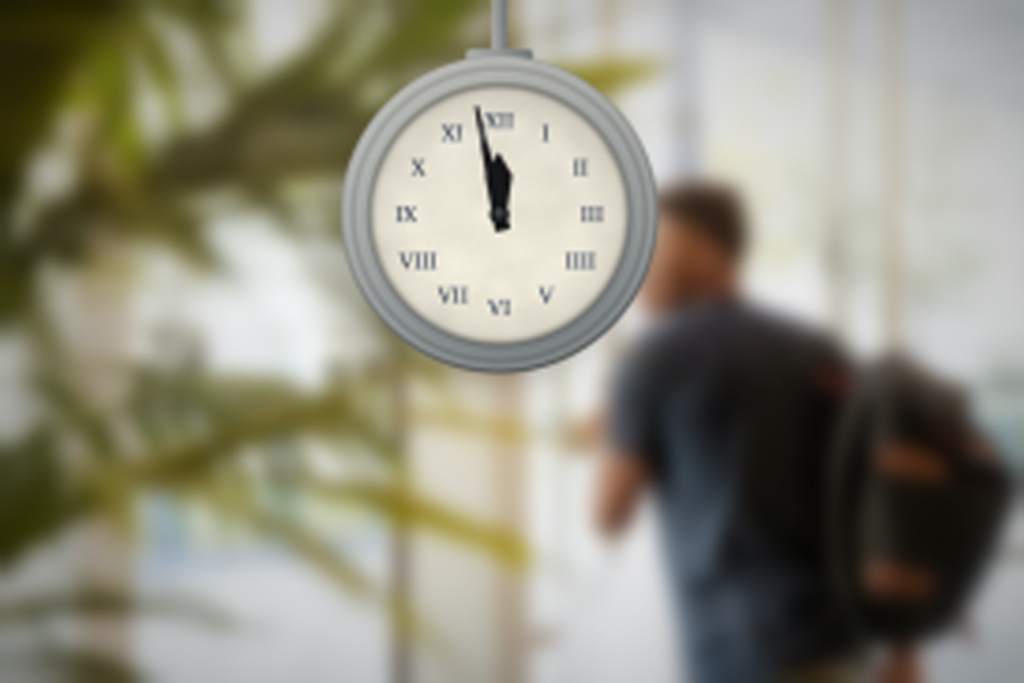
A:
11,58
